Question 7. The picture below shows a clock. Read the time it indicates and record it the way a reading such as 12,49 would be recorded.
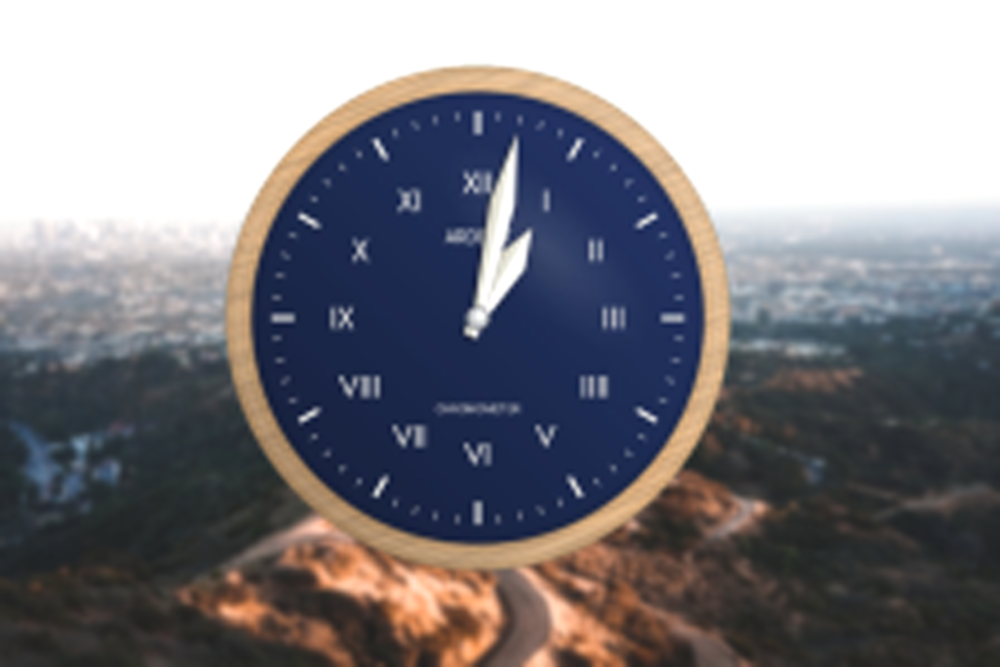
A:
1,02
